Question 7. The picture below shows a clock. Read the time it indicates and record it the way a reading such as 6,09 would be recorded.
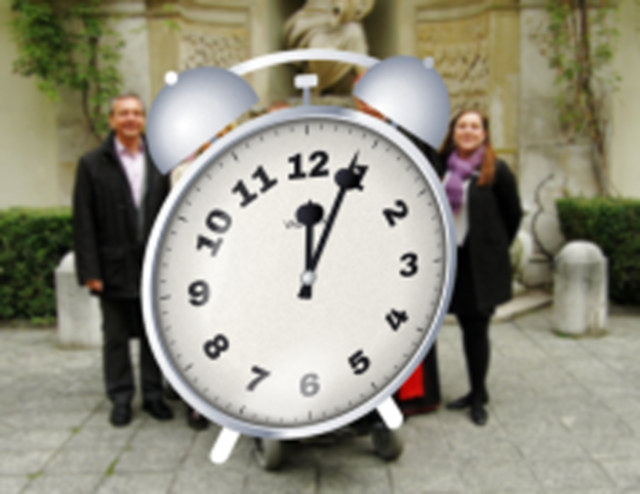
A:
12,04
